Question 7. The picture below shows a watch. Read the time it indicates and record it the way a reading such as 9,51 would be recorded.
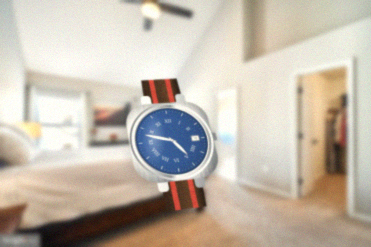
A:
4,48
